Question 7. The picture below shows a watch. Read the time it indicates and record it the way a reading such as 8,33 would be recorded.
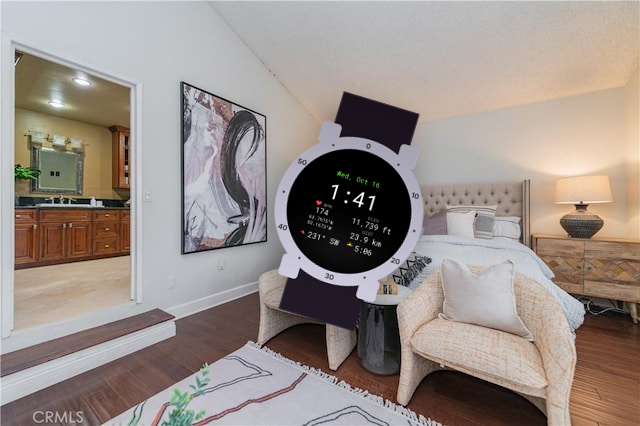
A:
1,41
